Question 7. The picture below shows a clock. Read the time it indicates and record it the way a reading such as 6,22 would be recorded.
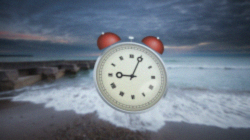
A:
9,04
